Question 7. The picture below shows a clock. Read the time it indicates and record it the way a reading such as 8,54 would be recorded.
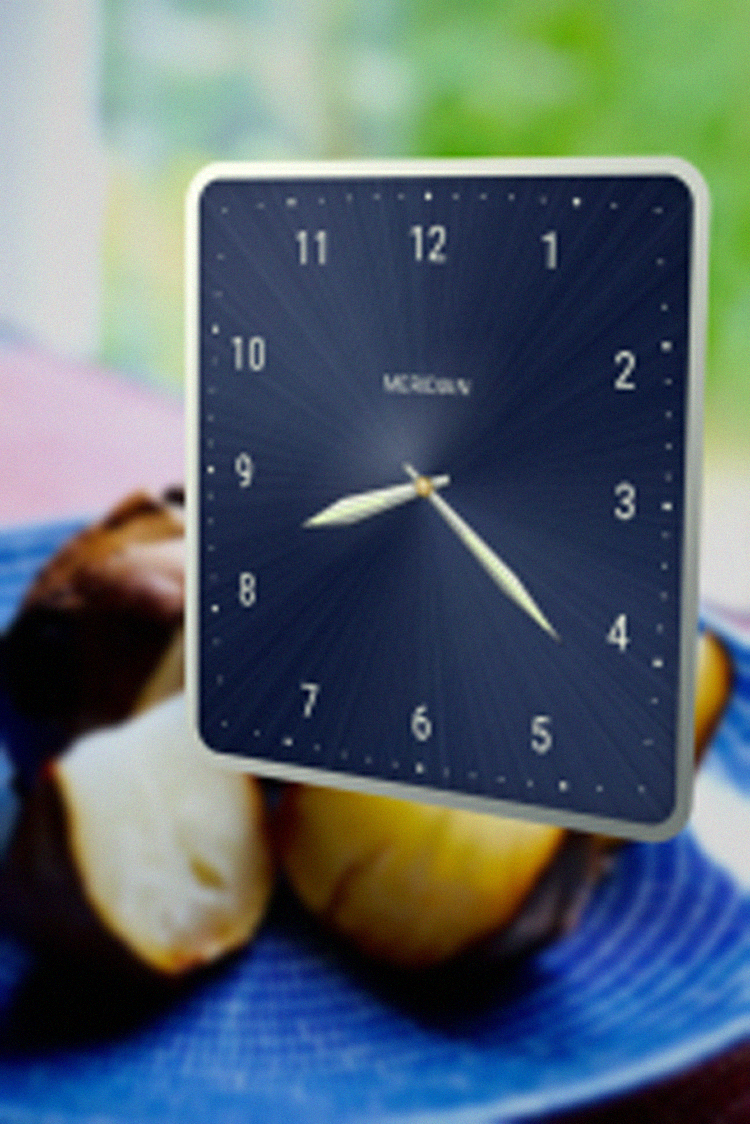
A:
8,22
